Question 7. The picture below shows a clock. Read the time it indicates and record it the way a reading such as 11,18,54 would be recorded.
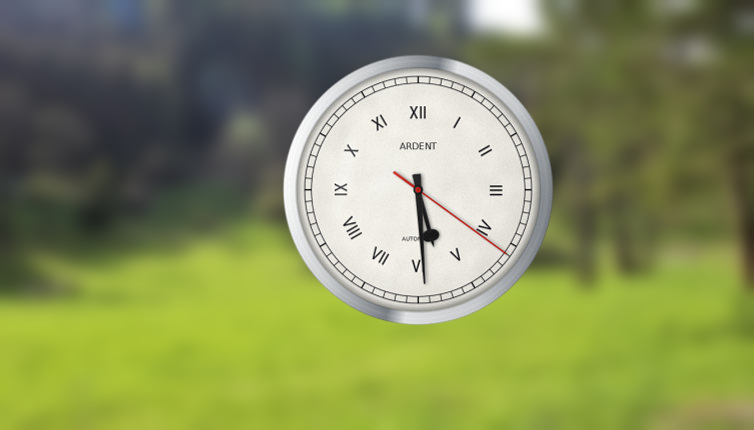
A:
5,29,21
